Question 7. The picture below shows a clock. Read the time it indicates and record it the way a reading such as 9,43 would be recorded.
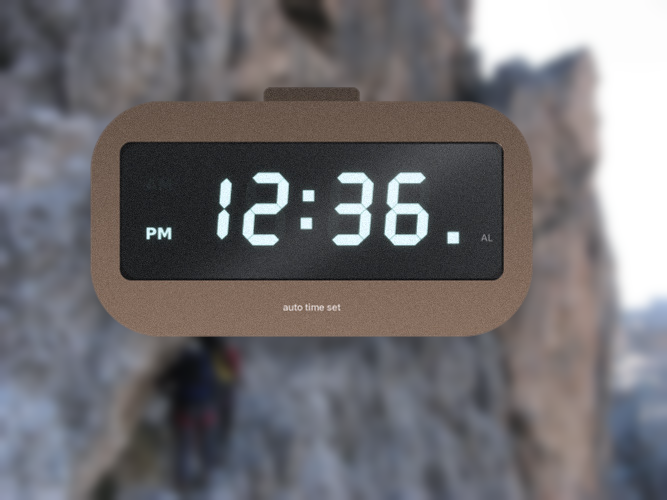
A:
12,36
